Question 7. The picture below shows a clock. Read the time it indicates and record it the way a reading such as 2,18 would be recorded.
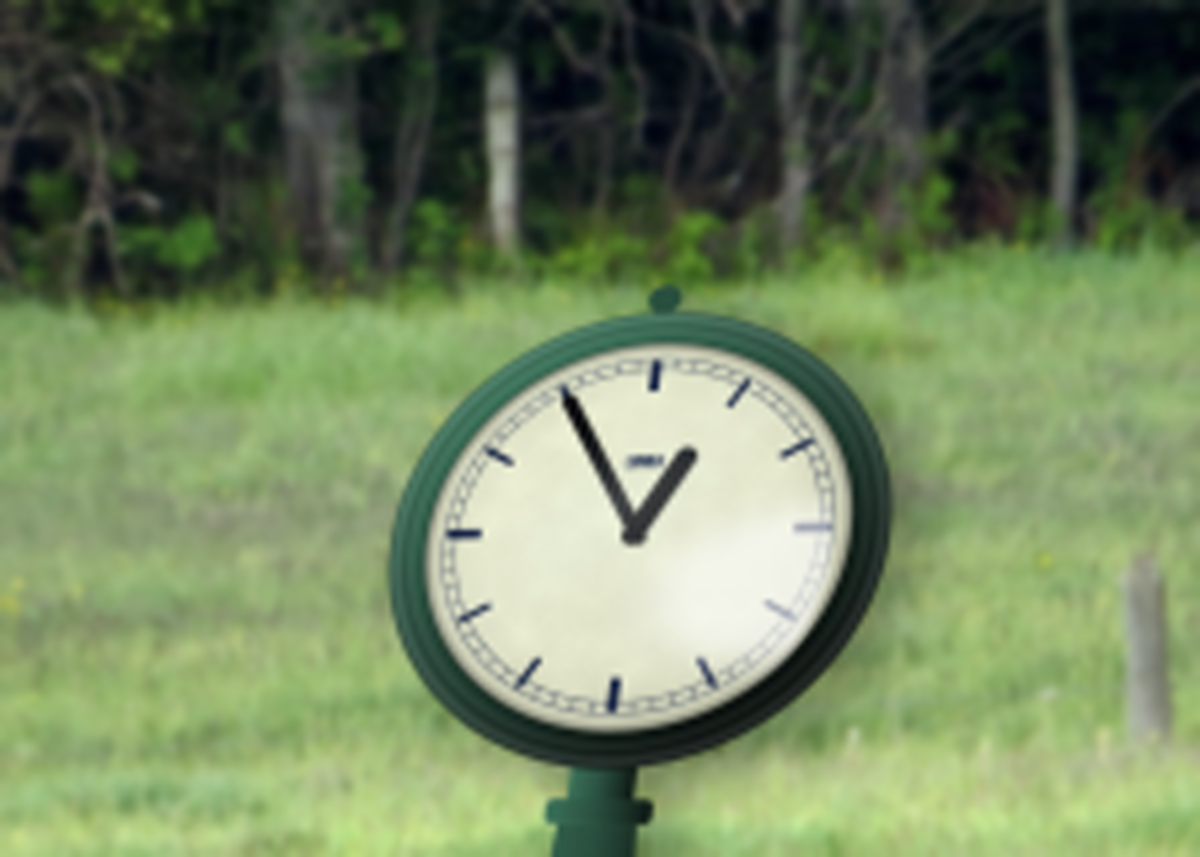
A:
12,55
